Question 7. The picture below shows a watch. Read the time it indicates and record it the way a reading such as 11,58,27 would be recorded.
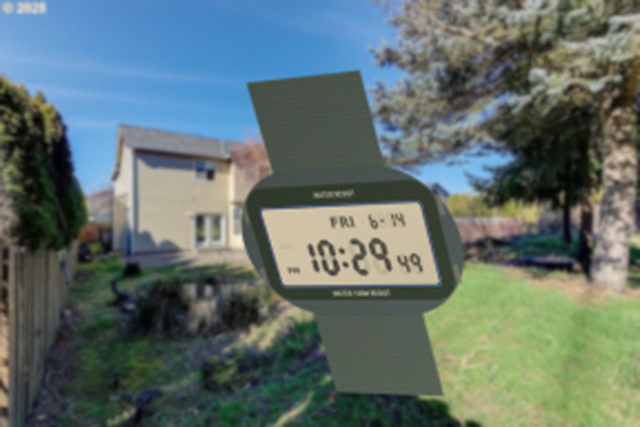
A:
10,29,49
